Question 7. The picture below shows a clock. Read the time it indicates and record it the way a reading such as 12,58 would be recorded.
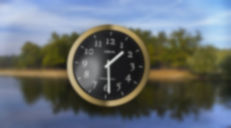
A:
1,29
